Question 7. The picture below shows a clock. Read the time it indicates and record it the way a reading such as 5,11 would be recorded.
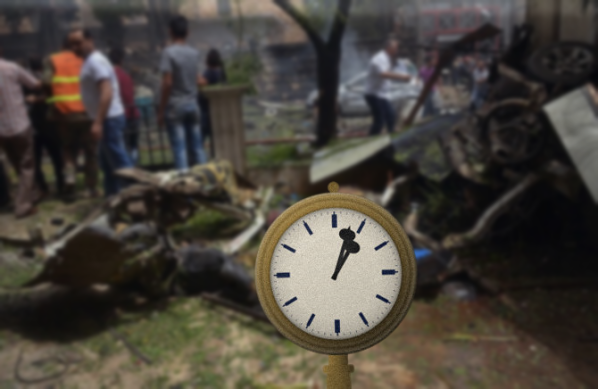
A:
1,03
